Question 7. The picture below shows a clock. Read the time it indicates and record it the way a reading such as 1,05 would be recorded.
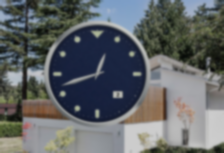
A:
12,42
